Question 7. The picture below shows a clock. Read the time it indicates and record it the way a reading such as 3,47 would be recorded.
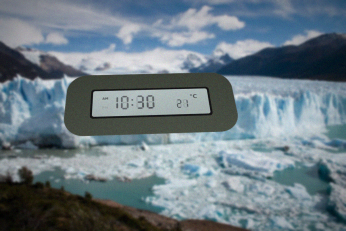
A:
10,30
